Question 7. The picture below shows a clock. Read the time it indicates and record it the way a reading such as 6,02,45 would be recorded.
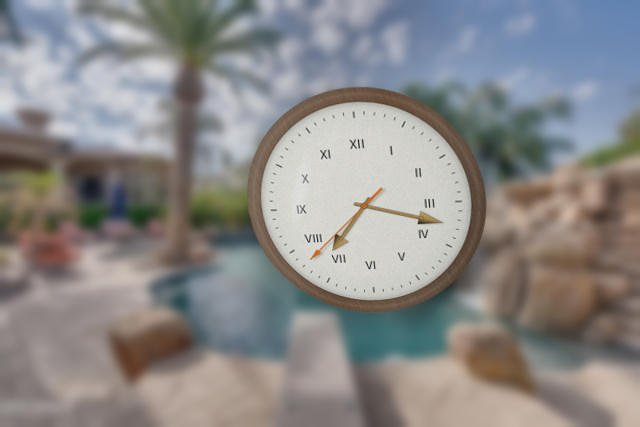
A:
7,17,38
